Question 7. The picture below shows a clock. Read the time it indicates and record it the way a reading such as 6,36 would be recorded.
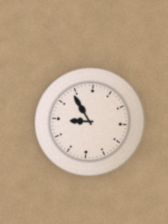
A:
8,54
